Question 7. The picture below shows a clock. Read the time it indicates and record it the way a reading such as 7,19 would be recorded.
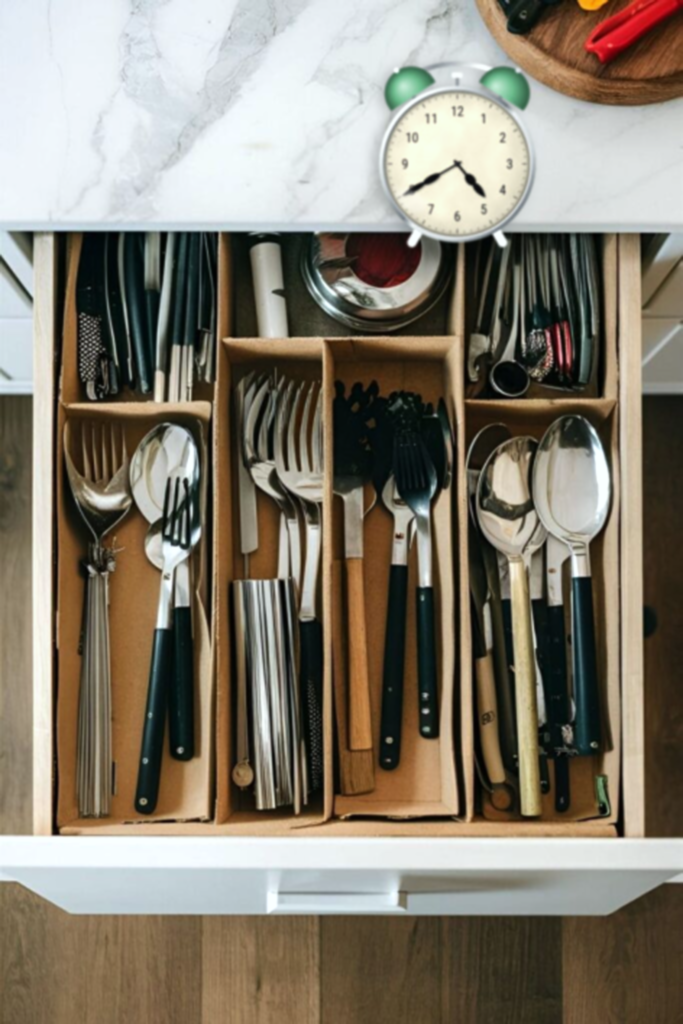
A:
4,40
